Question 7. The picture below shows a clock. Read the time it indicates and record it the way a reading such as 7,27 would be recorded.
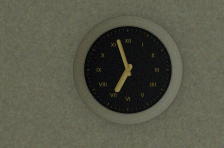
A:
6,57
